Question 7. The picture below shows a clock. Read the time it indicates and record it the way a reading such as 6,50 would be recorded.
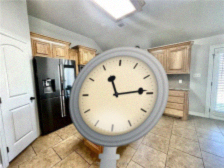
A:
11,14
